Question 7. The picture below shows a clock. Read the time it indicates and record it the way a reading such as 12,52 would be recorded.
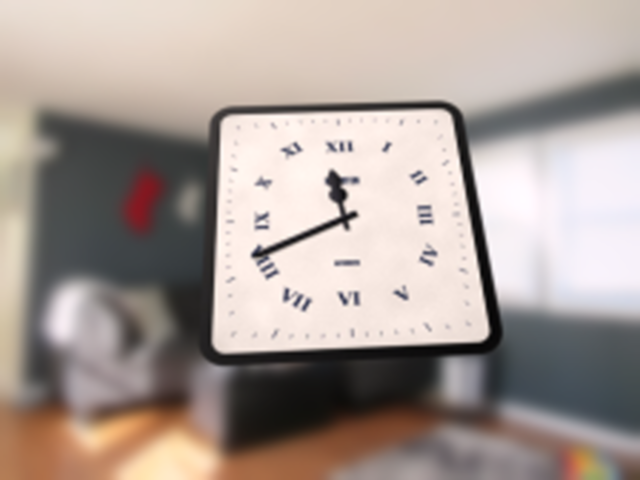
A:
11,41
